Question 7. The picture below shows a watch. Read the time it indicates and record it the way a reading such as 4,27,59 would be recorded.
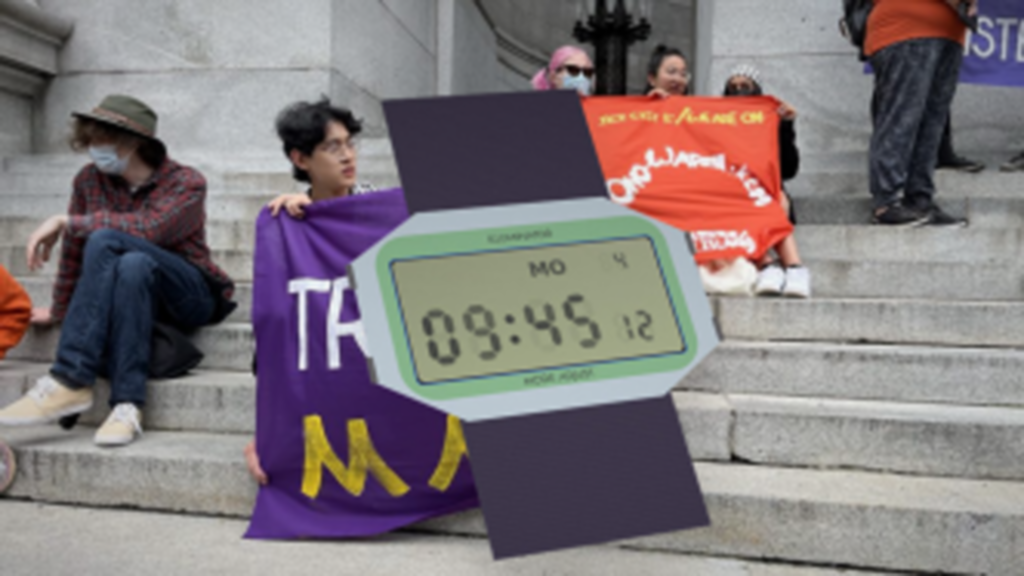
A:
9,45,12
